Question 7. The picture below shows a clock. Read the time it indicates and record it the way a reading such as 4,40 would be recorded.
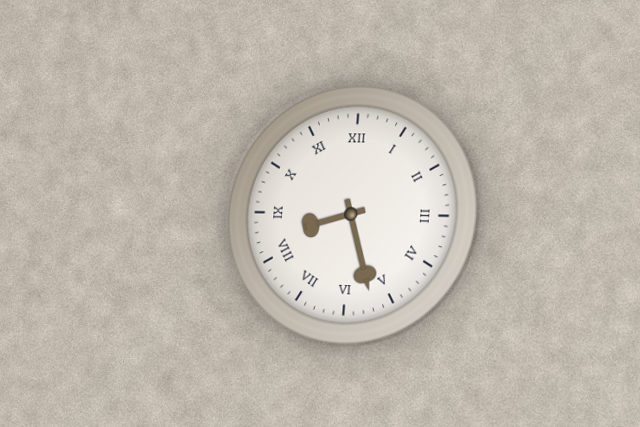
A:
8,27
